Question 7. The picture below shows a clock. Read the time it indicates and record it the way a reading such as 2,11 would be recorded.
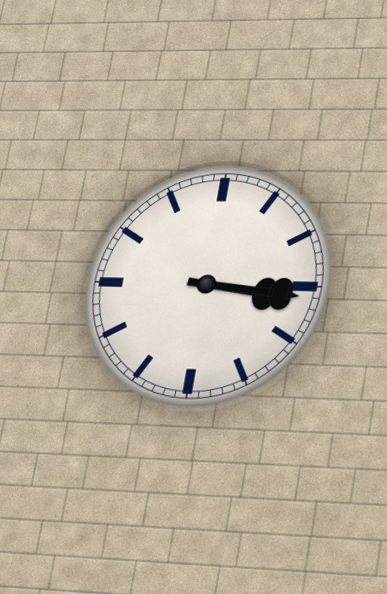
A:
3,16
